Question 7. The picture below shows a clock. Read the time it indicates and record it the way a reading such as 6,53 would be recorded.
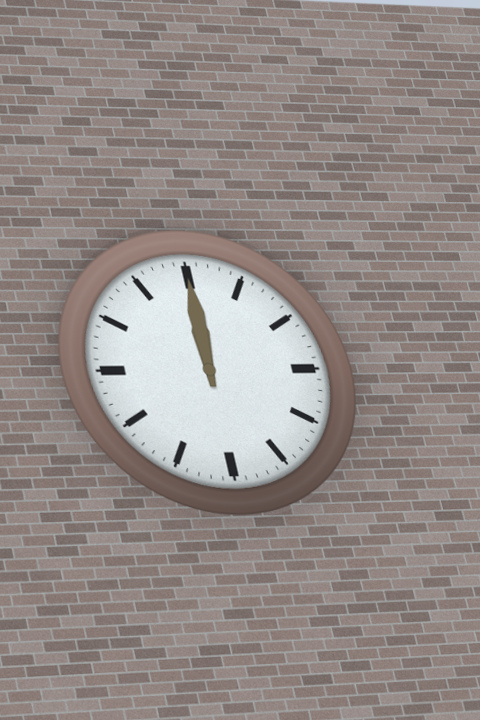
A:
12,00
